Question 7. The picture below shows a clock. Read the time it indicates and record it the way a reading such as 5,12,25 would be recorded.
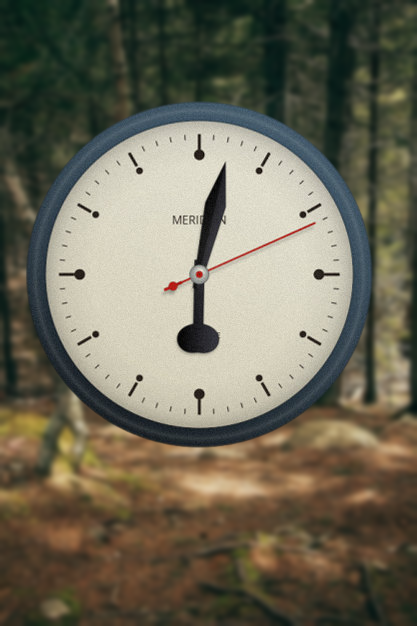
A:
6,02,11
